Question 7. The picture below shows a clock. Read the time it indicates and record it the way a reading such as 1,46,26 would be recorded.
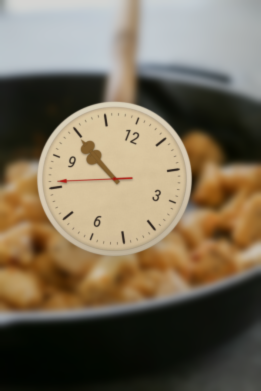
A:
9,49,41
